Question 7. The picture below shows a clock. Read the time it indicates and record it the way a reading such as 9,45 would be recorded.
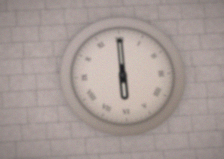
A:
6,00
